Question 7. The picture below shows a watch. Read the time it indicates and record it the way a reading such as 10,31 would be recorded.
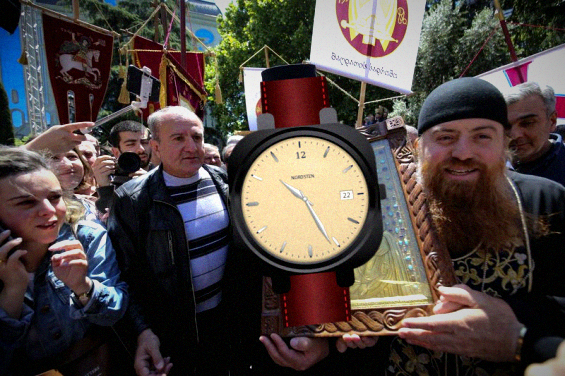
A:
10,26
